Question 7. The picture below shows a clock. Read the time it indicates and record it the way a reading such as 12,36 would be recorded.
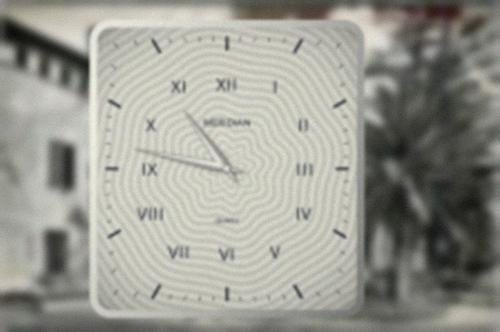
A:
10,47
